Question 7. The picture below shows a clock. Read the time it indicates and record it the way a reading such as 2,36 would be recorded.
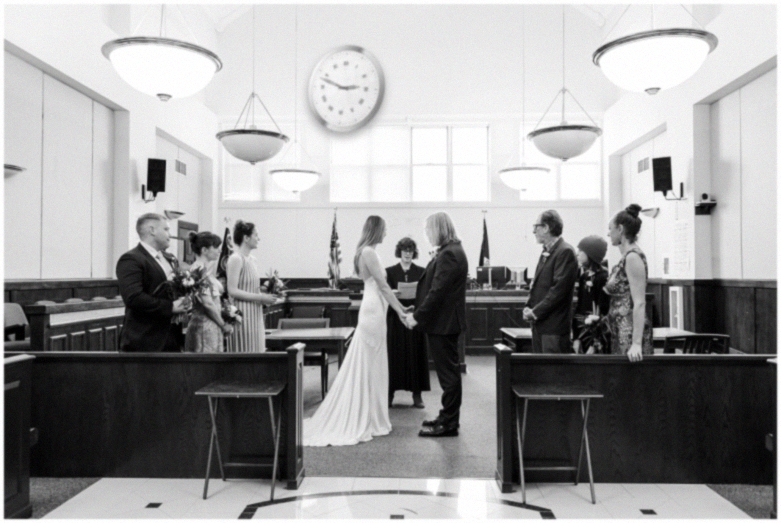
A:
2,48
